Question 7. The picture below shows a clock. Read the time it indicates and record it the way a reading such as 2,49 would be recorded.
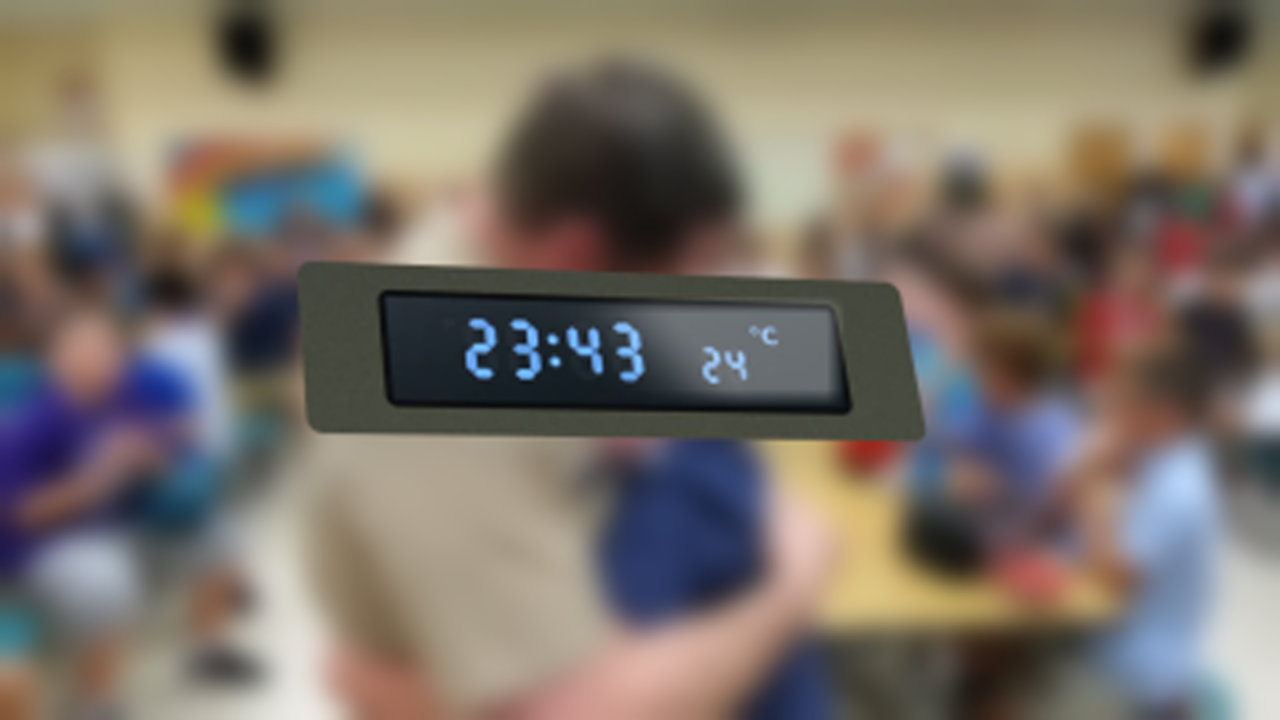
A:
23,43
